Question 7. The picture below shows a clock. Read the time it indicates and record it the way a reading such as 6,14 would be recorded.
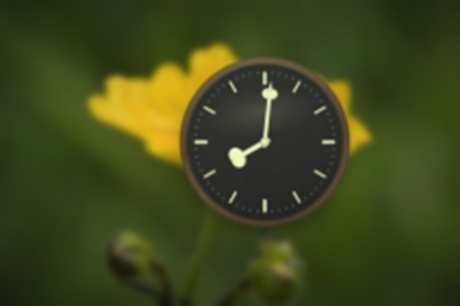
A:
8,01
